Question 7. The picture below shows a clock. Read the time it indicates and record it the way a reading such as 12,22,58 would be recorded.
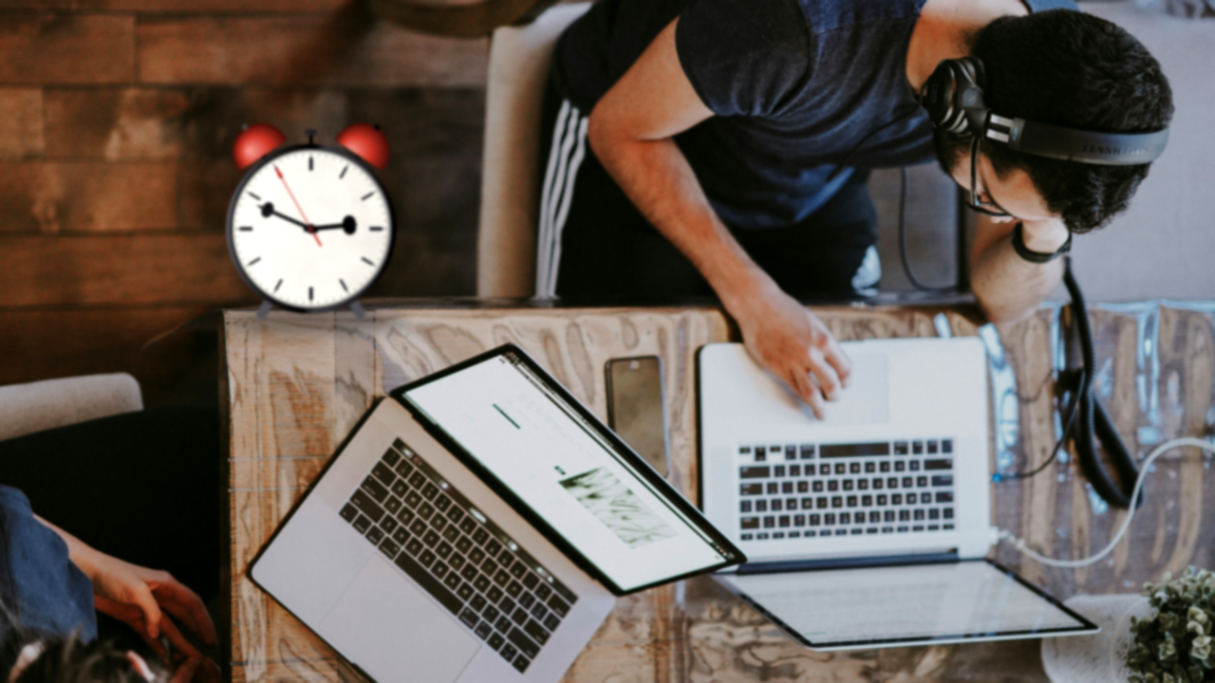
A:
2,48,55
